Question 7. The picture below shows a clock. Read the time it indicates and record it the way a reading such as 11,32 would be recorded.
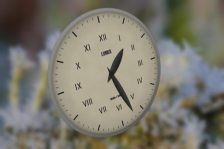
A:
1,27
